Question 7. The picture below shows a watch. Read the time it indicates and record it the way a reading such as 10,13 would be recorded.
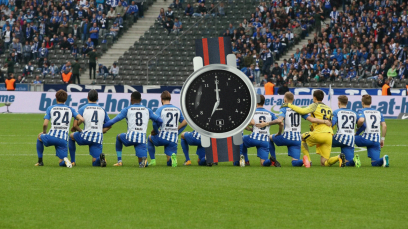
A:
7,00
